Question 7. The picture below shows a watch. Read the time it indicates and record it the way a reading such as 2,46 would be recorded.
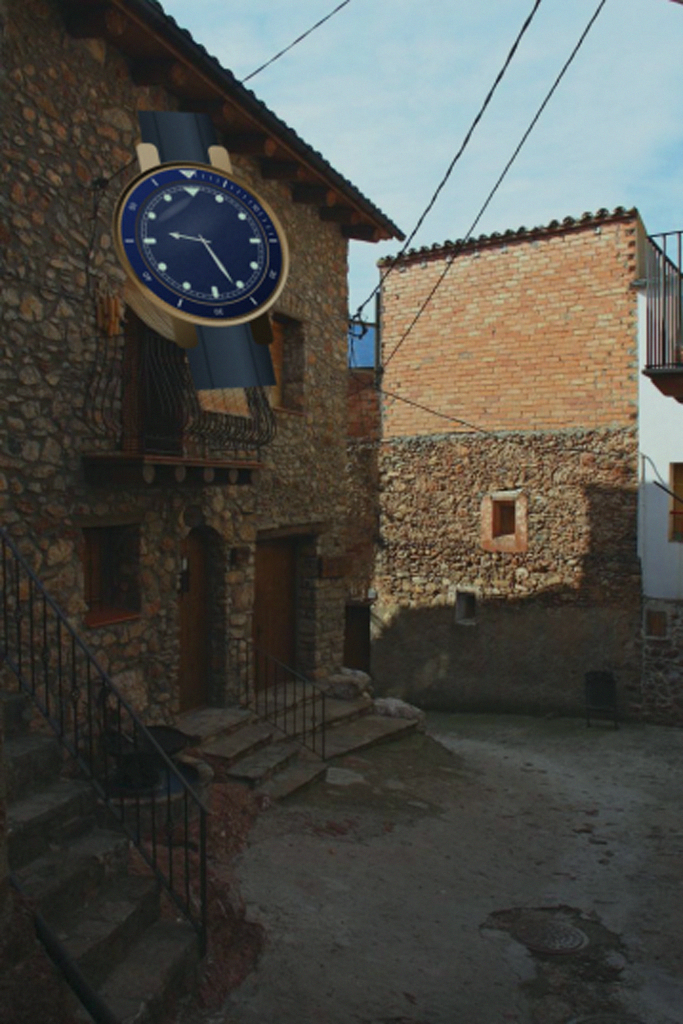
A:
9,26
